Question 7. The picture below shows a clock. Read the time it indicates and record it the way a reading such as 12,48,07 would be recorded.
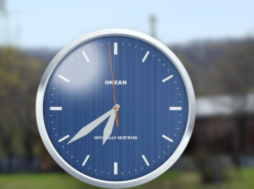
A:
6,38,59
